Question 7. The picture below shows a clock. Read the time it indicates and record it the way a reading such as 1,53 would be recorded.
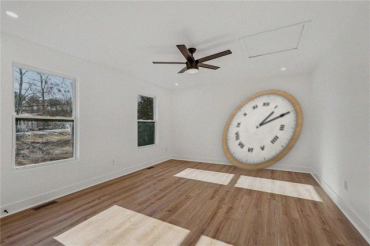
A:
1,10
